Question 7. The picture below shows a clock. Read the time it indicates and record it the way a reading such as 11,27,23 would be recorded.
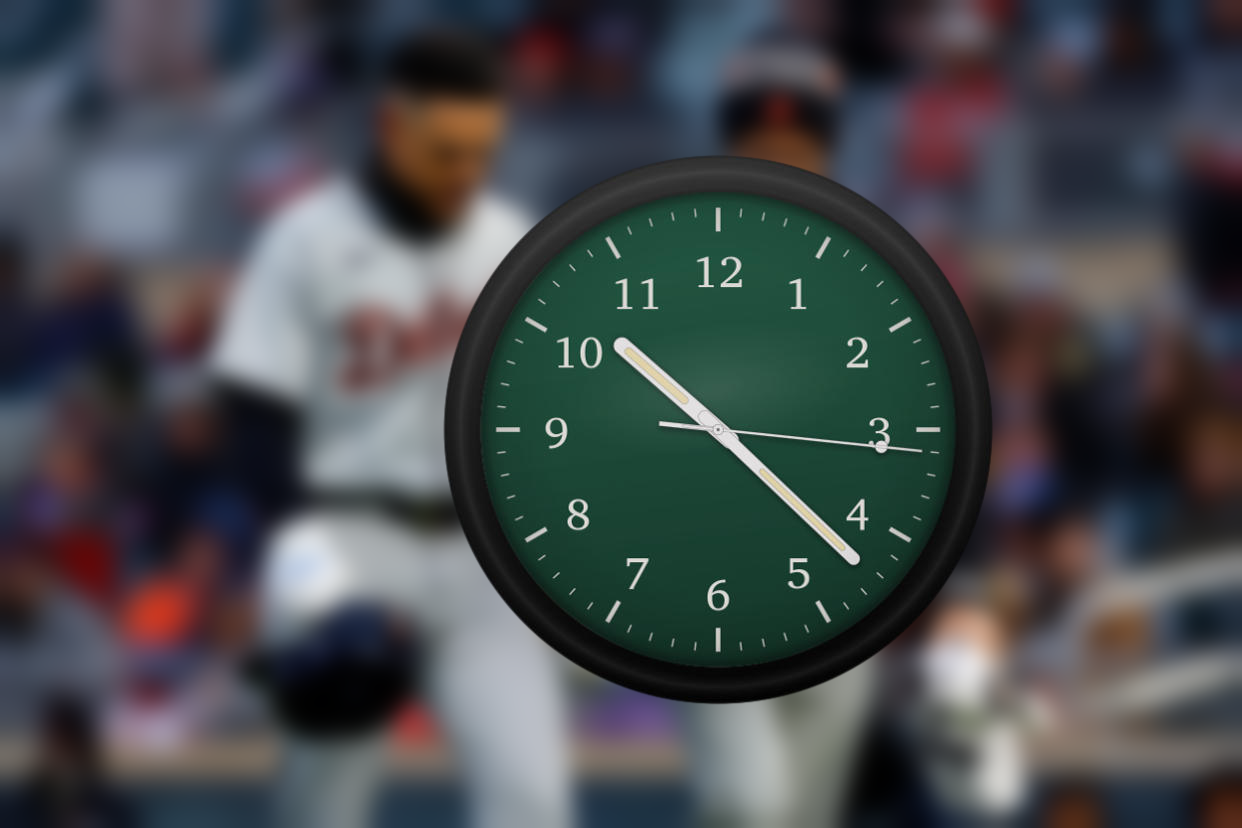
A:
10,22,16
